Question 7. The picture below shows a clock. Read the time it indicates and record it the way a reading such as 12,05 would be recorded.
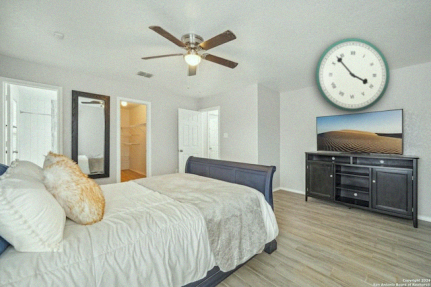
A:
3,53
